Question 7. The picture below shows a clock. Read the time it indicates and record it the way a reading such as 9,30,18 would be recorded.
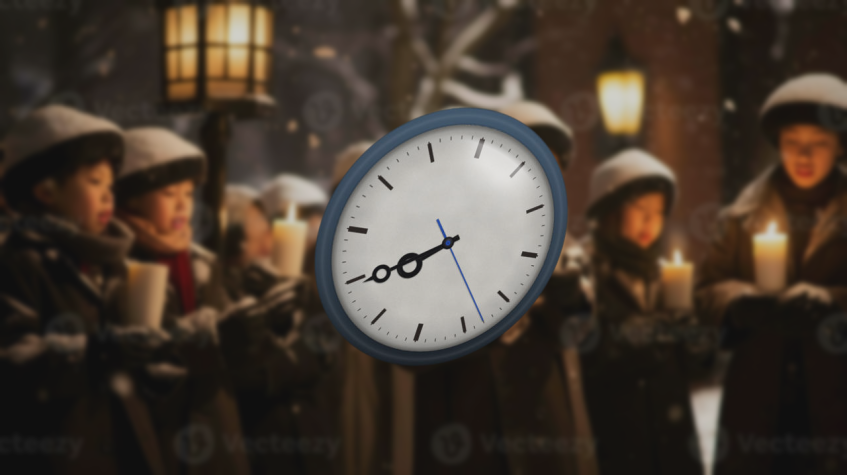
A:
7,39,23
